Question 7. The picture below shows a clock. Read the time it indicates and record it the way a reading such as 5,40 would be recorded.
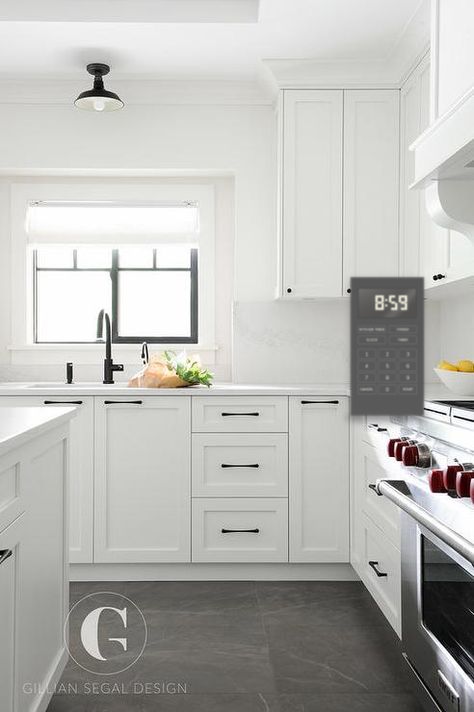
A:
8,59
